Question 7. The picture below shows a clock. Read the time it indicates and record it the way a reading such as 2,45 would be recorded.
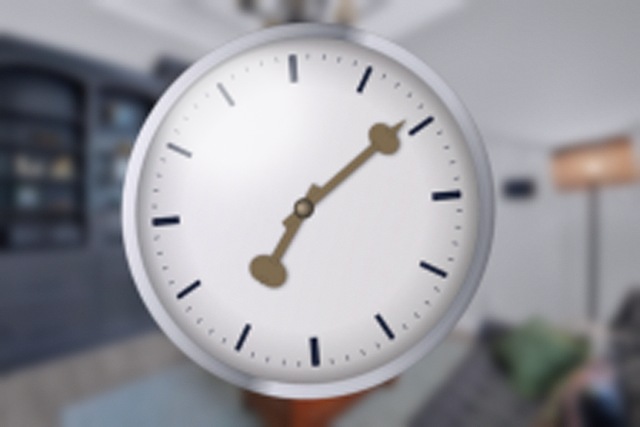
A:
7,09
